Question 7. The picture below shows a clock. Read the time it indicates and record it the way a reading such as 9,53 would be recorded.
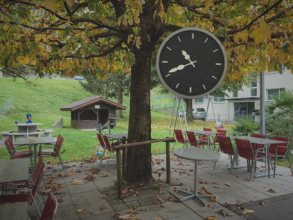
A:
10,41
